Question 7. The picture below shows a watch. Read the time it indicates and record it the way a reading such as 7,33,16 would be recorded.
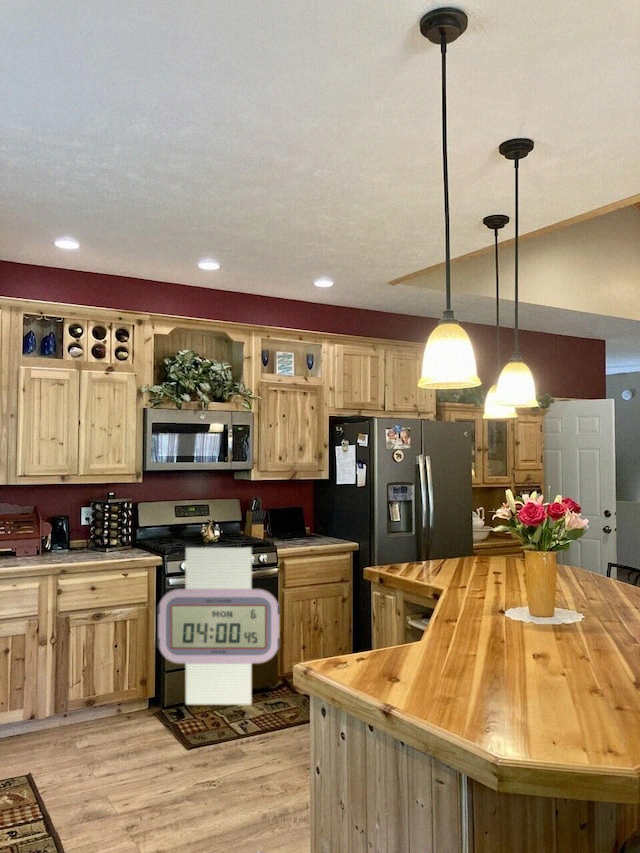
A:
4,00,45
